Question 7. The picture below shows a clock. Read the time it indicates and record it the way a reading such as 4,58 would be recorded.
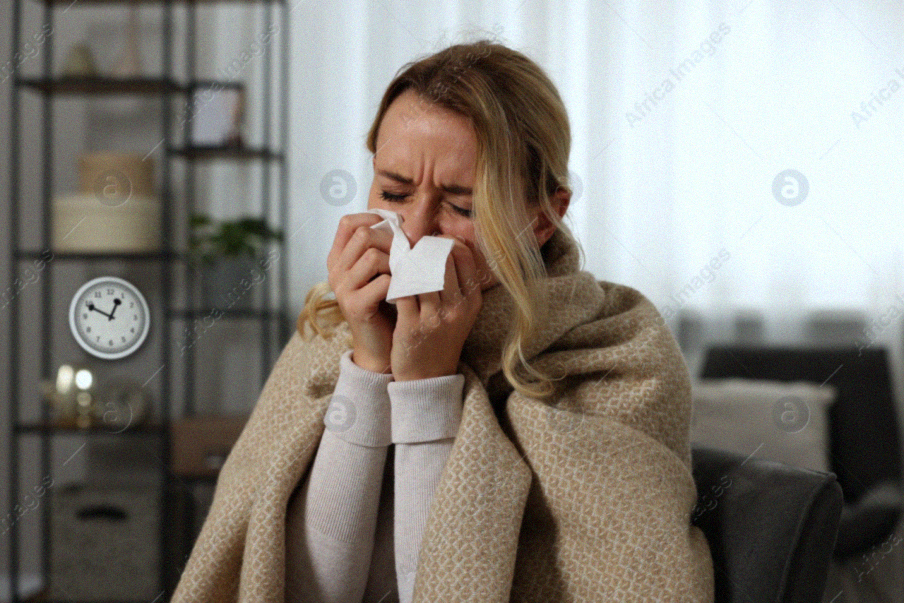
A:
12,49
